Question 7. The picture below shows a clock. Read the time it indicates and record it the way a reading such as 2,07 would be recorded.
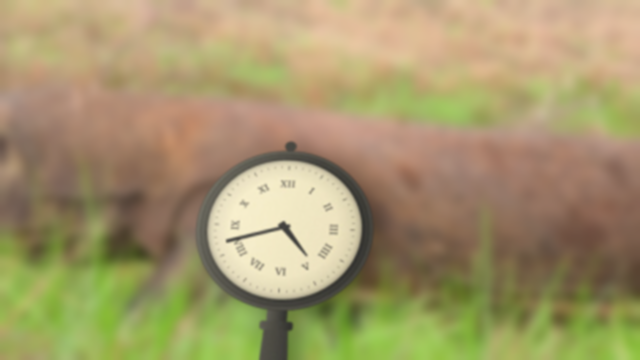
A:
4,42
